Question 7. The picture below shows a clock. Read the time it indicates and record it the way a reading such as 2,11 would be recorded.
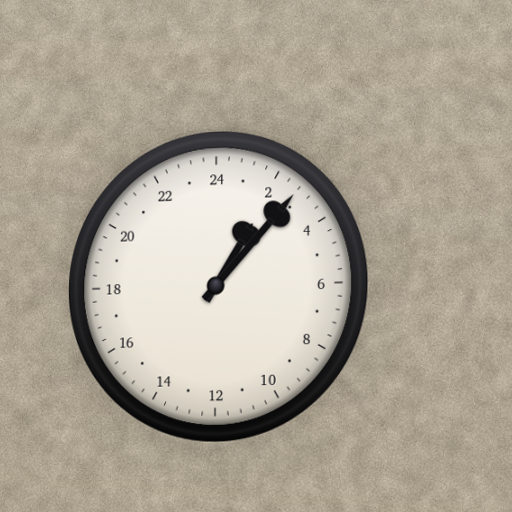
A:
2,07
